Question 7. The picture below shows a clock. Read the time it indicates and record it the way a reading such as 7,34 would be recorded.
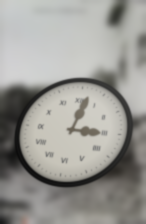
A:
3,02
